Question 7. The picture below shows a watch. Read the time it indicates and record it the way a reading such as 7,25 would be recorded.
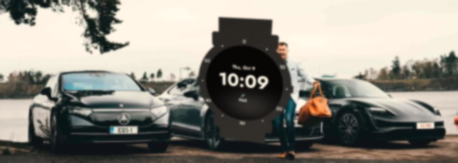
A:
10,09
